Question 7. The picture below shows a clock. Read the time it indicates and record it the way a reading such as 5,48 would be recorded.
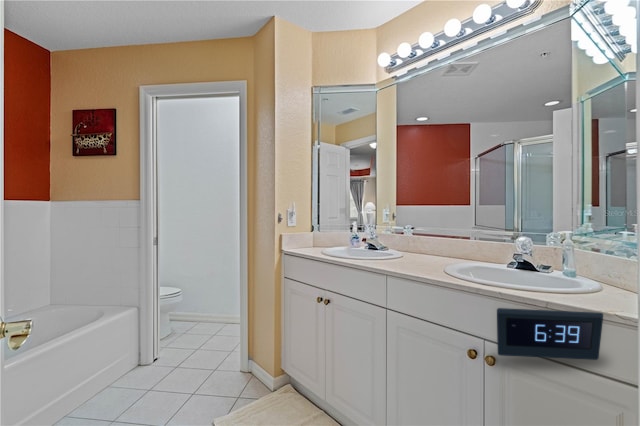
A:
6,39
